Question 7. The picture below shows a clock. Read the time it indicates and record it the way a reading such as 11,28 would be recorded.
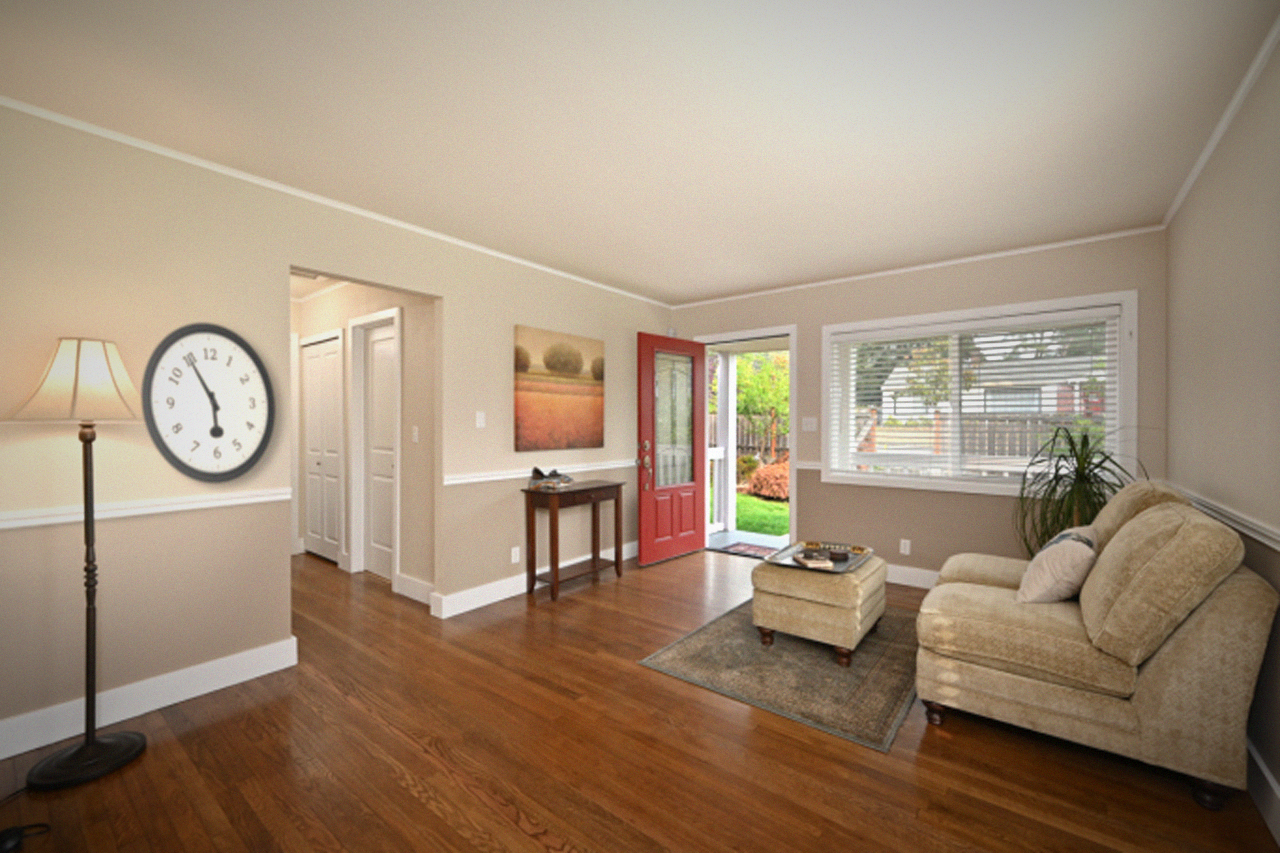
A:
5,55
